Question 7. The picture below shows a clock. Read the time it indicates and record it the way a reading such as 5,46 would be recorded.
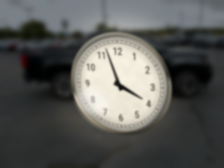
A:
3,57
